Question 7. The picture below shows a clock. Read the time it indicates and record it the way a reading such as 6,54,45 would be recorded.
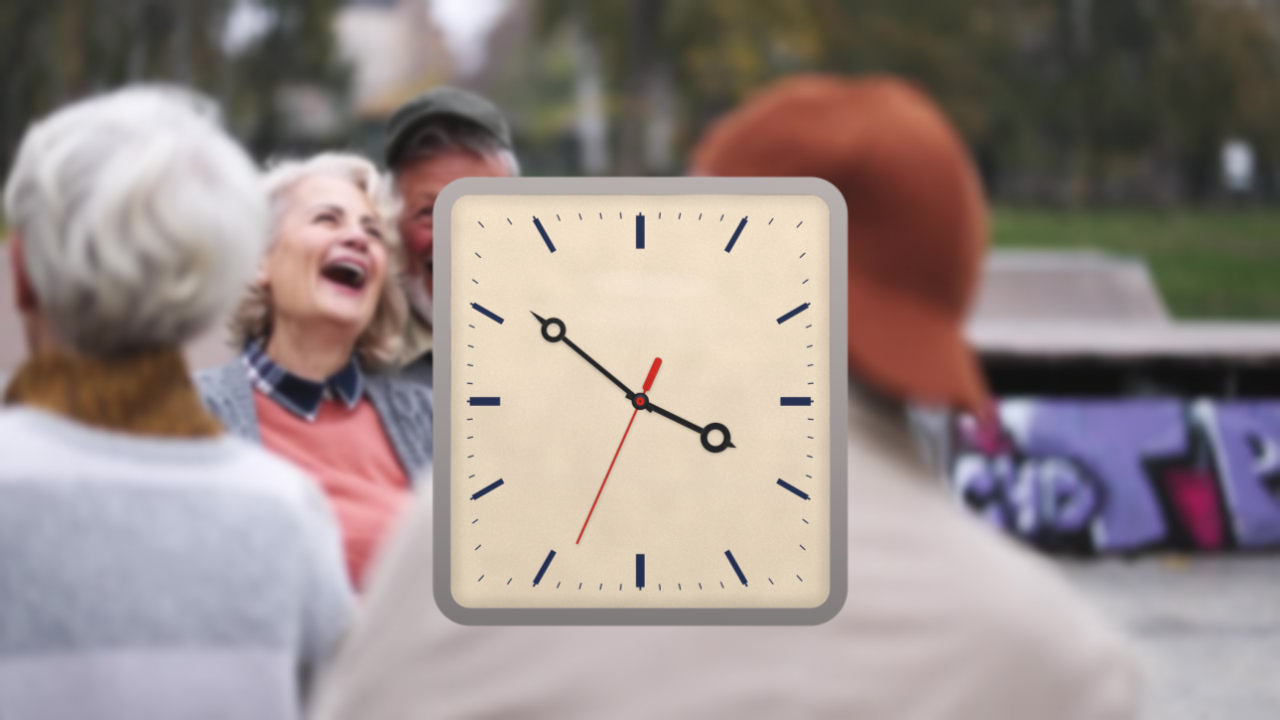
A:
3,51,34
